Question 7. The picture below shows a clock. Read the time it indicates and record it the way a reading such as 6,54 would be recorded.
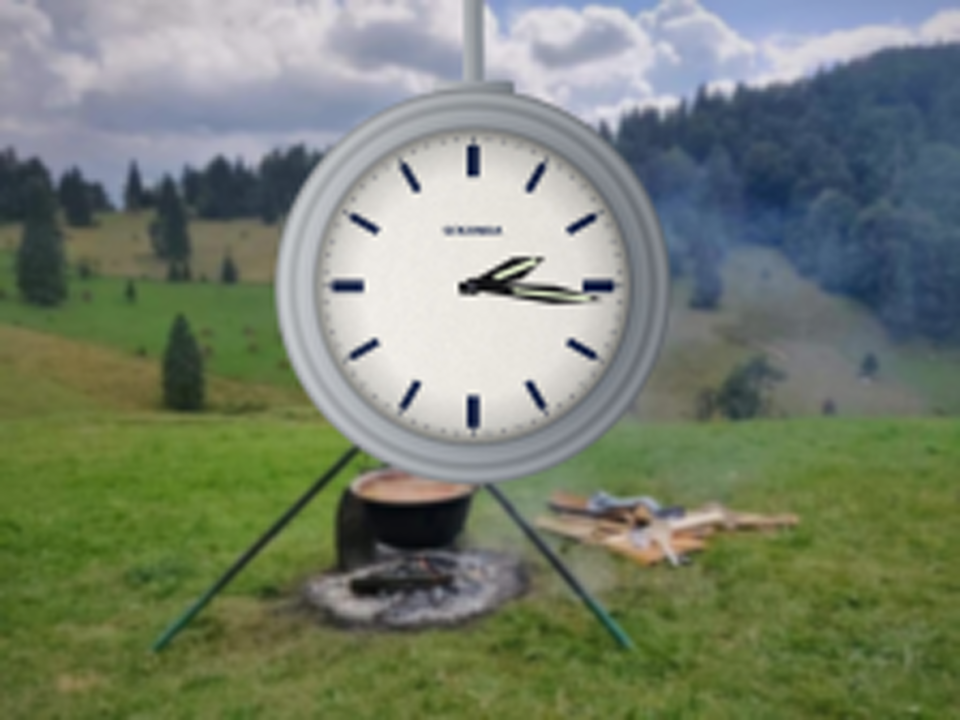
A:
2,16
